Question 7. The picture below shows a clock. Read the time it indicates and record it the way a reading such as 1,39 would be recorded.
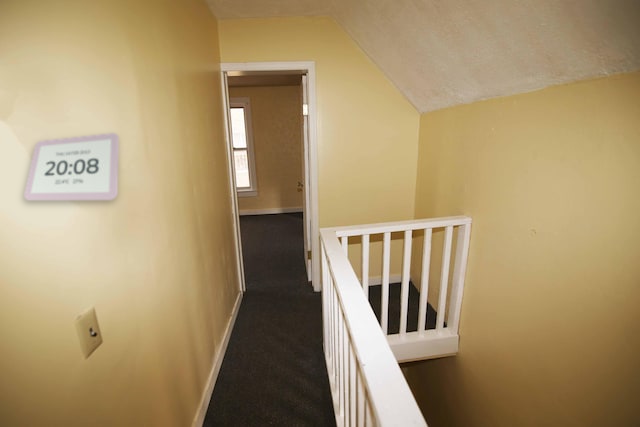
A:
20,08
